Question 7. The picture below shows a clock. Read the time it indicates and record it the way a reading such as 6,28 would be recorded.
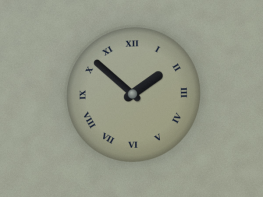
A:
1,52
